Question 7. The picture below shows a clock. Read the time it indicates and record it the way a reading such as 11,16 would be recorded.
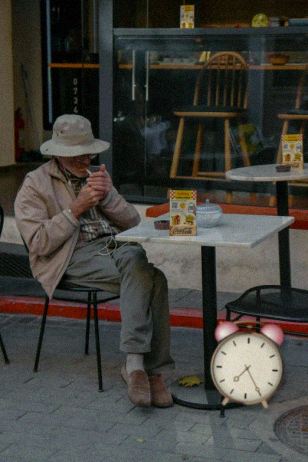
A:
7,25
